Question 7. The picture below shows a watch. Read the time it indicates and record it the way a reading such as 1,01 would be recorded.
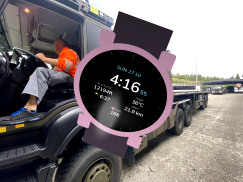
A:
4,16
